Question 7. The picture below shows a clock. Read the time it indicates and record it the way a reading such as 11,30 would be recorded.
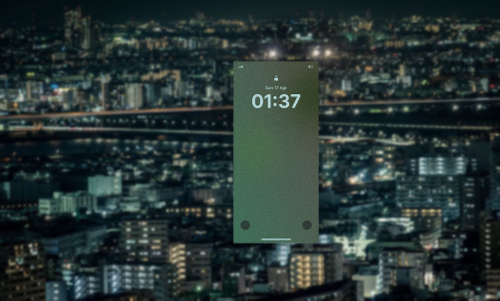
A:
1,37
